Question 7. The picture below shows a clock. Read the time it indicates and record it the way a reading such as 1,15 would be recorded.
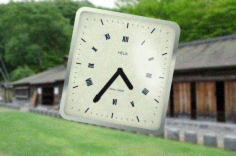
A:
4,35
